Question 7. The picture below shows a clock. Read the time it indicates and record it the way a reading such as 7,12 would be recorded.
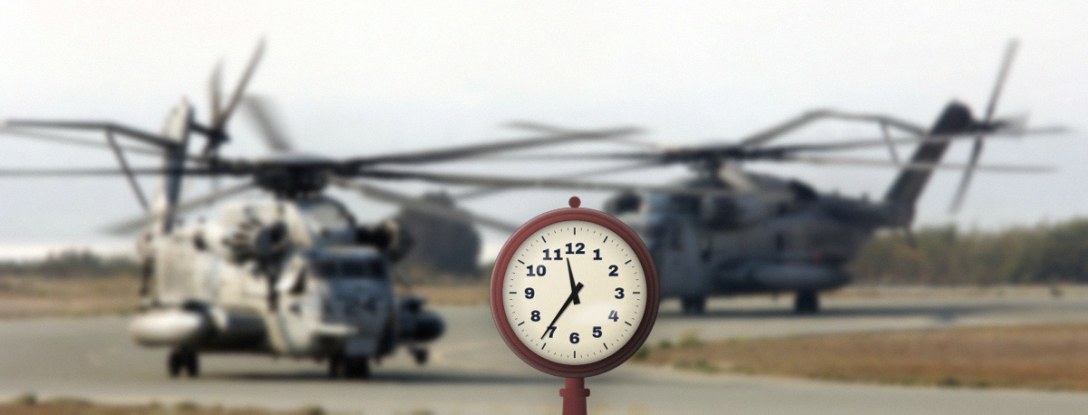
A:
11,36
